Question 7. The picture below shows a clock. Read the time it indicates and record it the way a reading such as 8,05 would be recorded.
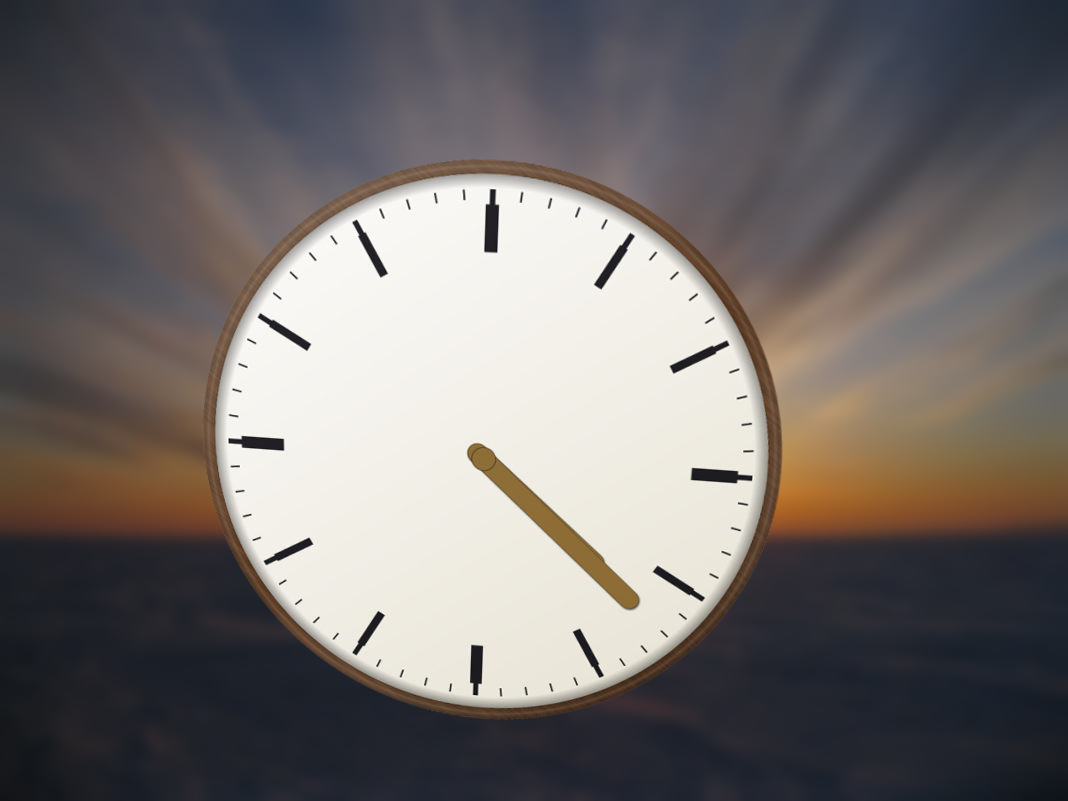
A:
4,22
